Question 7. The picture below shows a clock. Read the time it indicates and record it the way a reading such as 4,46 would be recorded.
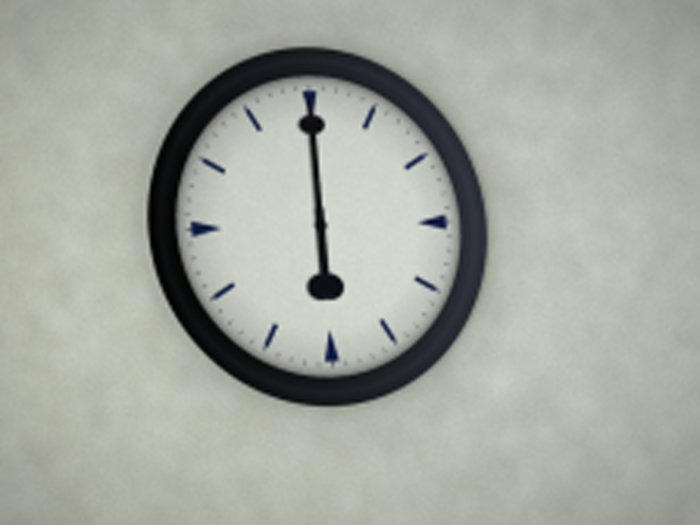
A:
6,00
